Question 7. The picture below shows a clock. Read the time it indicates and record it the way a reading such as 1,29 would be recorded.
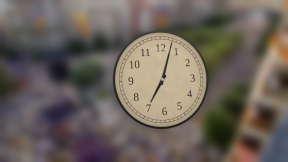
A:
7,03
